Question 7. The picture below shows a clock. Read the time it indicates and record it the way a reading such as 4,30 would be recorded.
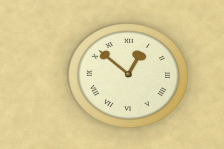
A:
12,52
